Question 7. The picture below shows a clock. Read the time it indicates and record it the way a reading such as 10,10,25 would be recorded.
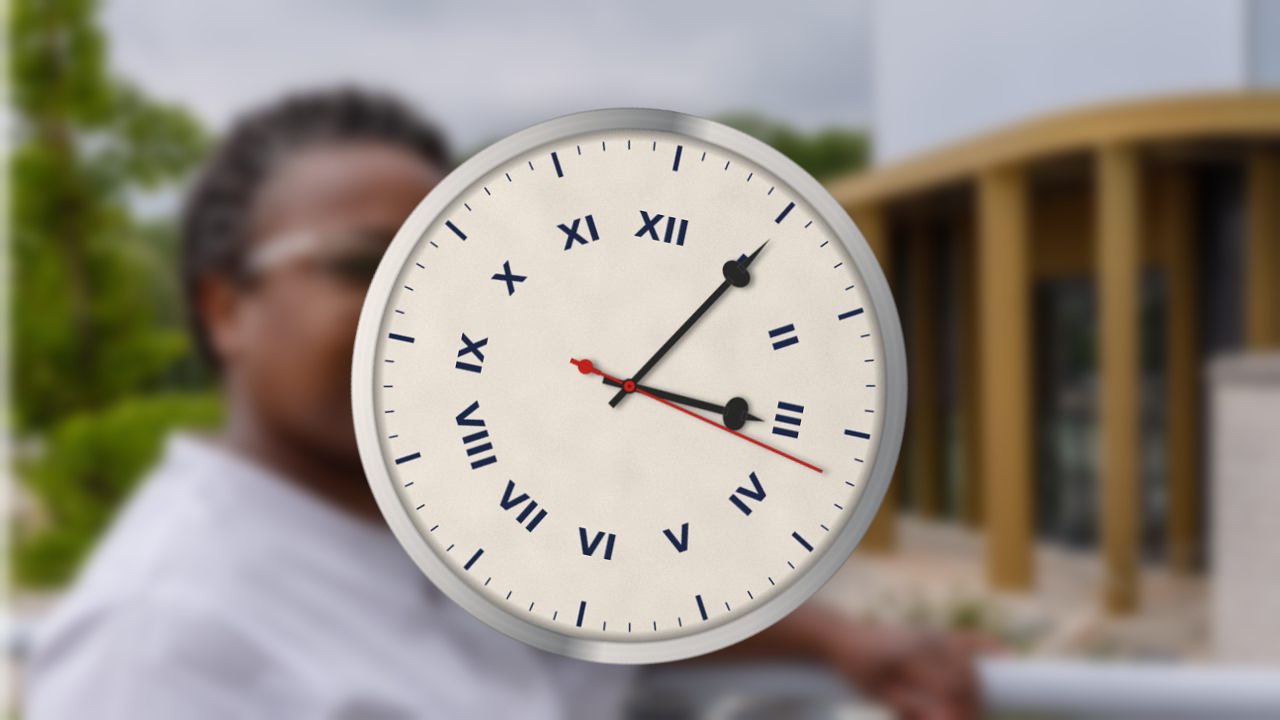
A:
3,05,17
